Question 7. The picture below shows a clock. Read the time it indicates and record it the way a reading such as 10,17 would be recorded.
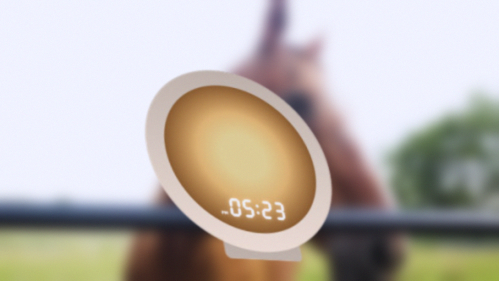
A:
5,23
